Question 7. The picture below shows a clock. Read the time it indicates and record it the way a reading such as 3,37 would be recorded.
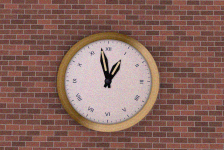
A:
12,58
